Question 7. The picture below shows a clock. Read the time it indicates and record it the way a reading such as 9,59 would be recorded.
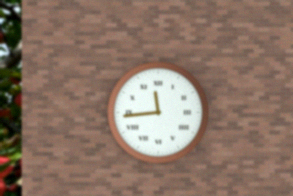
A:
11,44
